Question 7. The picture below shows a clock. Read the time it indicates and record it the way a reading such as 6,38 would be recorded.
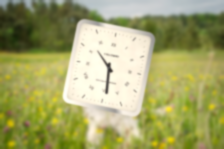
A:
10,29
